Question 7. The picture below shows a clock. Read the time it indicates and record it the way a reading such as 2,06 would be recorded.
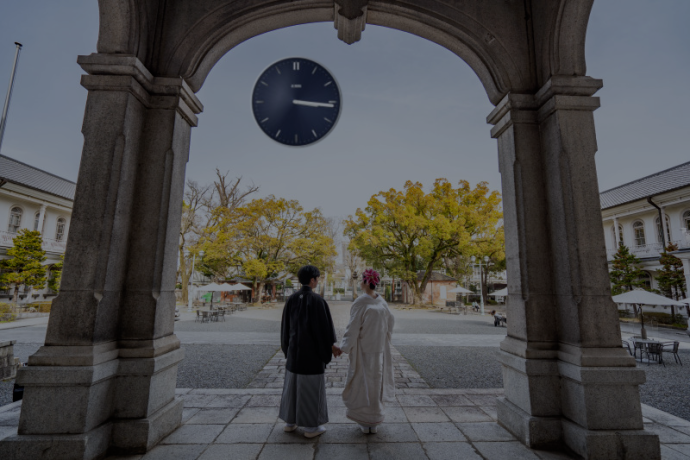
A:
3,16
